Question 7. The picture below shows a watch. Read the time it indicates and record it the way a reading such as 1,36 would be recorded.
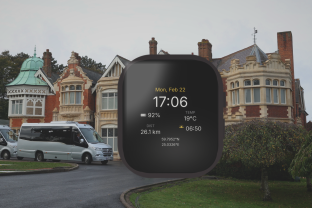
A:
17,06
